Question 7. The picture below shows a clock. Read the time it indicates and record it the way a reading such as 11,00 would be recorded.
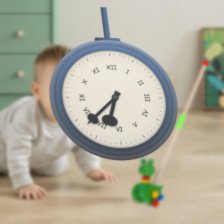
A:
6,38
